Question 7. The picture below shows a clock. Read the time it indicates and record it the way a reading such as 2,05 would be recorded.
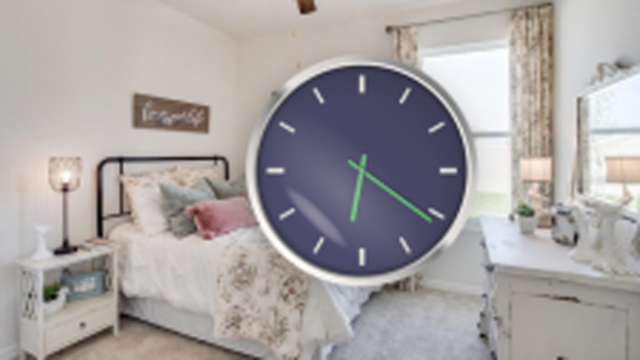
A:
6,21
